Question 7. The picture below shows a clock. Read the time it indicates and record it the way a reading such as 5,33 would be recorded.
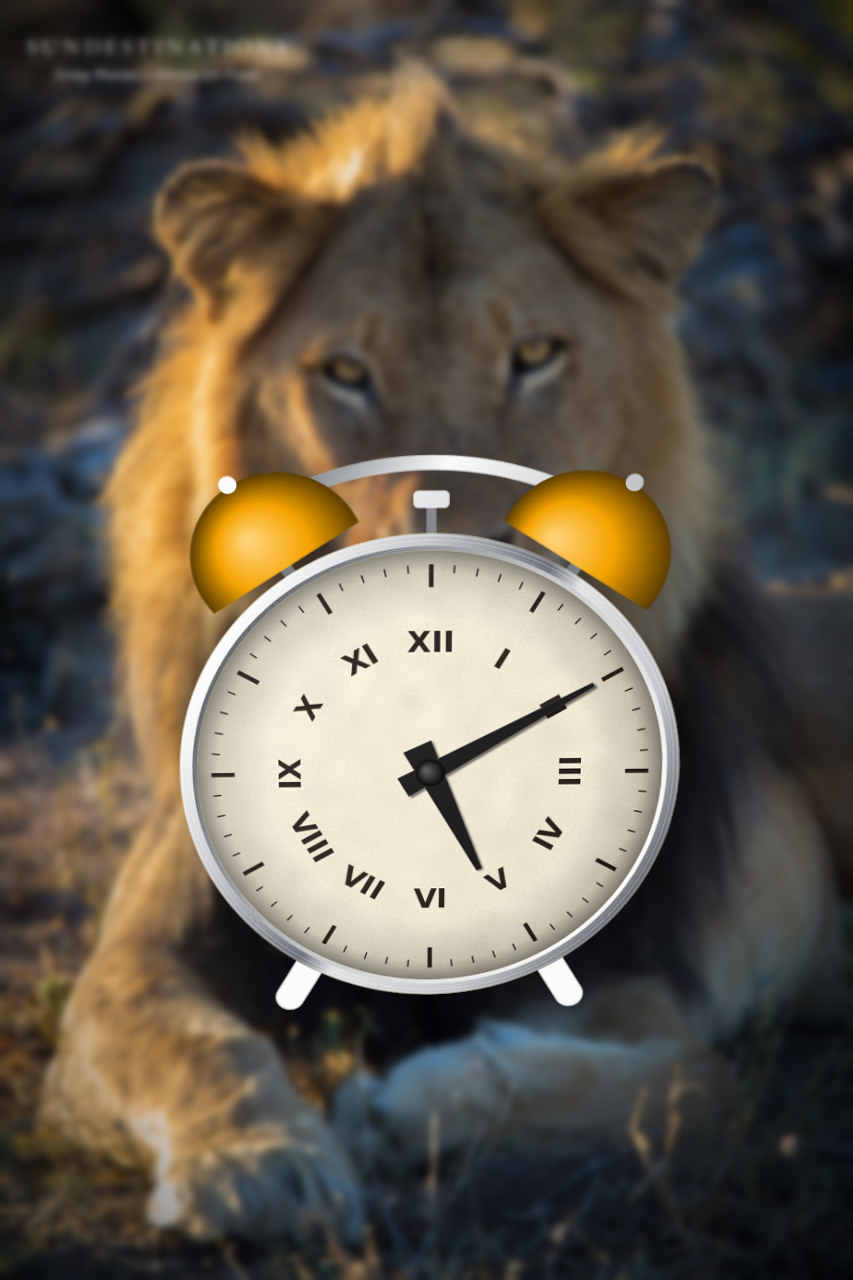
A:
5,10
